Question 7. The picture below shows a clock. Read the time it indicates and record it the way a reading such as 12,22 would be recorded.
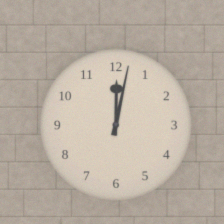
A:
12,02
